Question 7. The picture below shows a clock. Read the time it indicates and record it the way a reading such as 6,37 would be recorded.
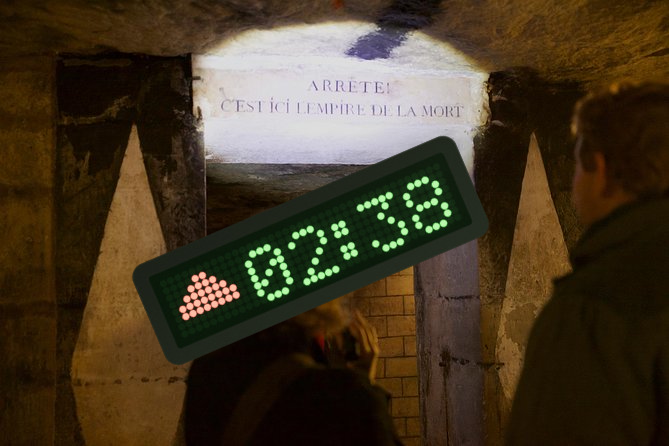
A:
2,38
